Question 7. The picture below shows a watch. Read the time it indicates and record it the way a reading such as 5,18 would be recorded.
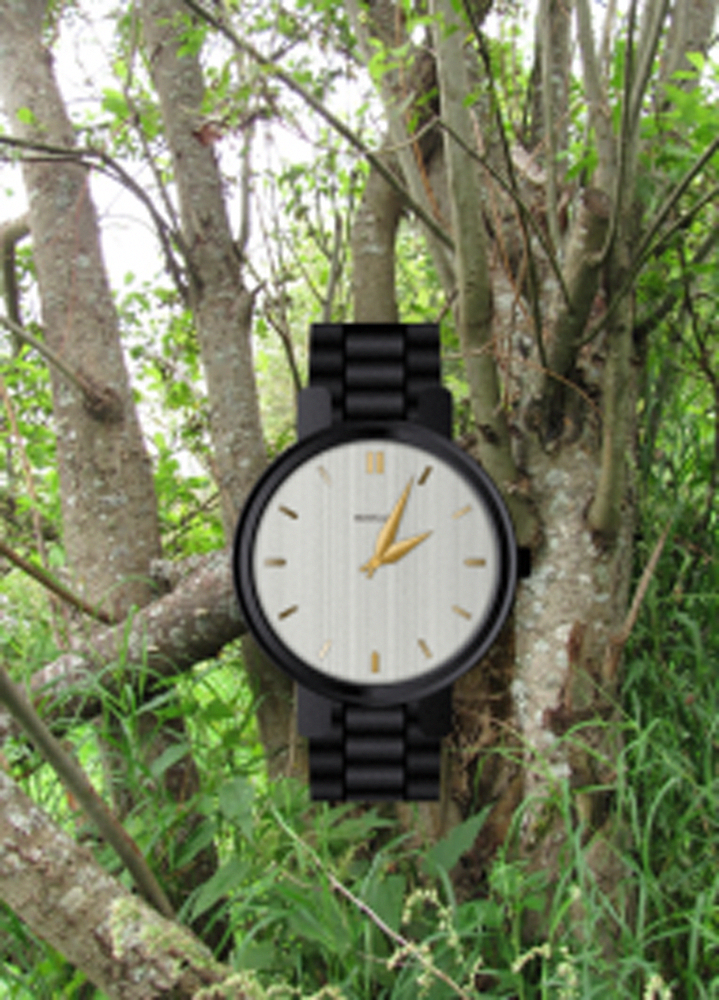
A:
2,04
